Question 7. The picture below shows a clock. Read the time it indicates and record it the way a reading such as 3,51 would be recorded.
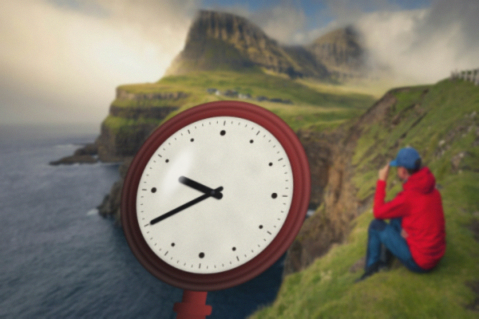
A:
9,40
